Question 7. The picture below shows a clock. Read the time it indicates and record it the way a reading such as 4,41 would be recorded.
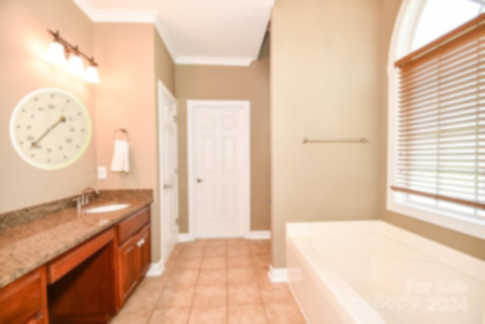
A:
1,37
